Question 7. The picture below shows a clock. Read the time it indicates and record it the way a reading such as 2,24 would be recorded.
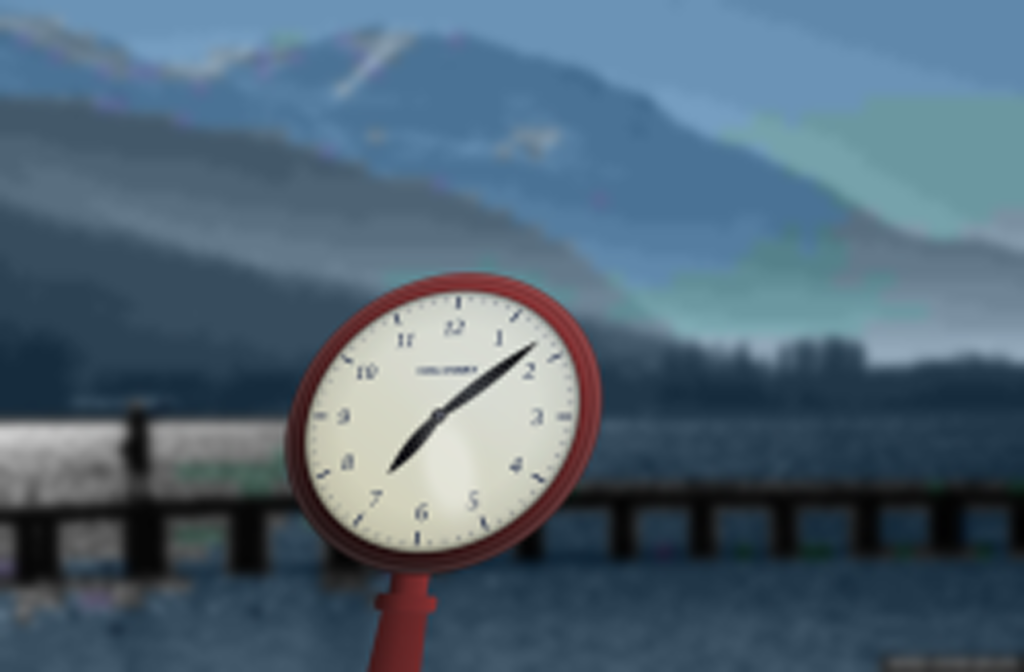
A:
7,08
